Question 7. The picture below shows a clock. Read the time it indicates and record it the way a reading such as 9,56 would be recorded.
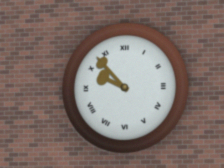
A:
9,53
